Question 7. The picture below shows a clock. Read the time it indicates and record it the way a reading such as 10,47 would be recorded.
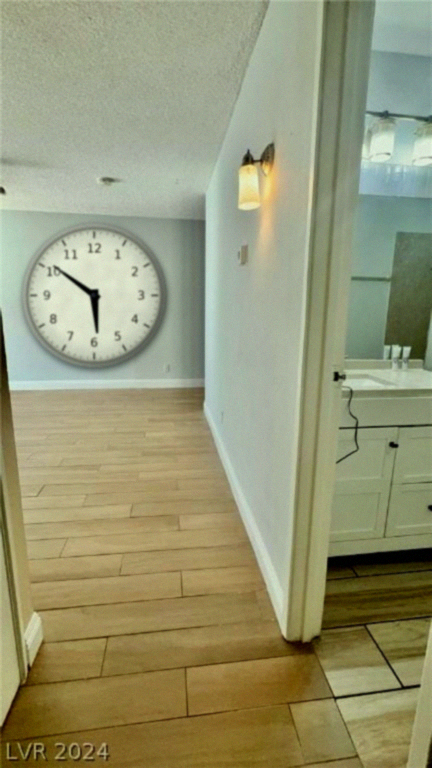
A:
5,51
